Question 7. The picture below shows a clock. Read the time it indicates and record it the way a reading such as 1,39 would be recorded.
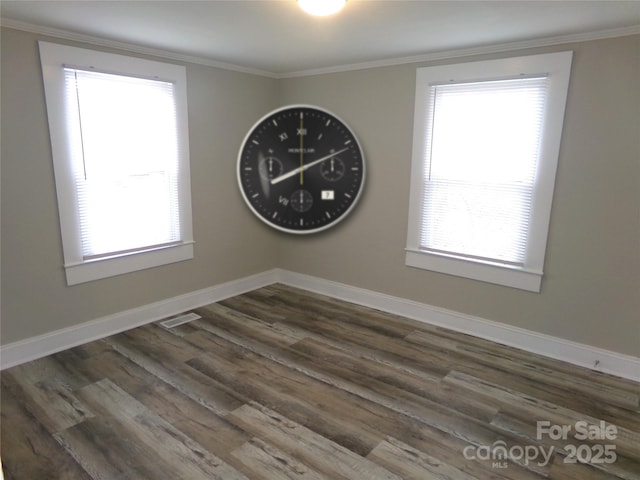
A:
8,11
